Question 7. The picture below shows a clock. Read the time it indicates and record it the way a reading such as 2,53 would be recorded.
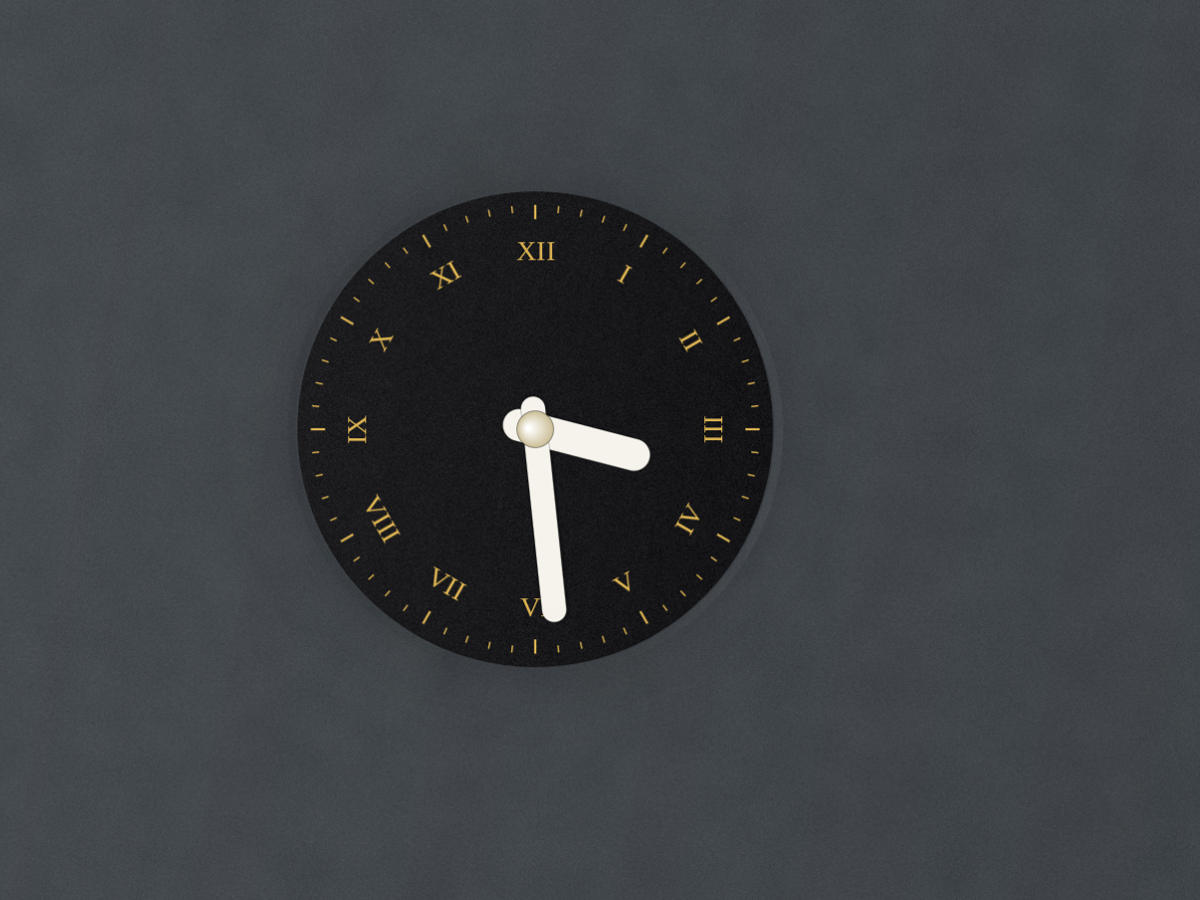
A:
3,29
